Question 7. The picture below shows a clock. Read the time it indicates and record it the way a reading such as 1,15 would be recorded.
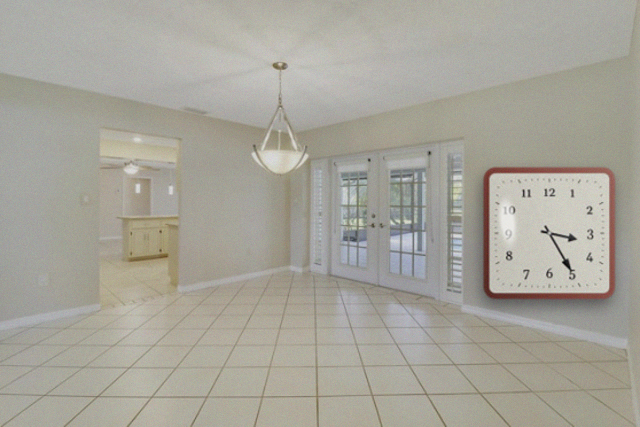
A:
3,25
